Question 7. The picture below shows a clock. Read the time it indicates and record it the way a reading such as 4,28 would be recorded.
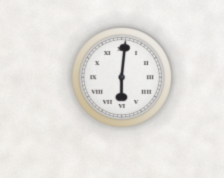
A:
6,01
